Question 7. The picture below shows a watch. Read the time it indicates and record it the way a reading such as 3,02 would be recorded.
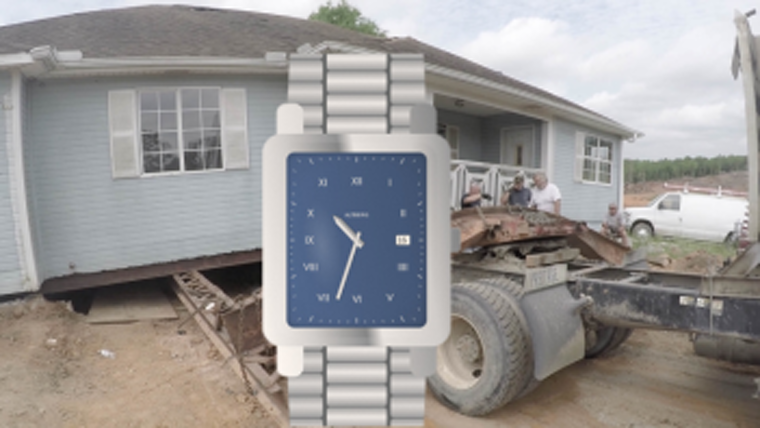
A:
10,33
